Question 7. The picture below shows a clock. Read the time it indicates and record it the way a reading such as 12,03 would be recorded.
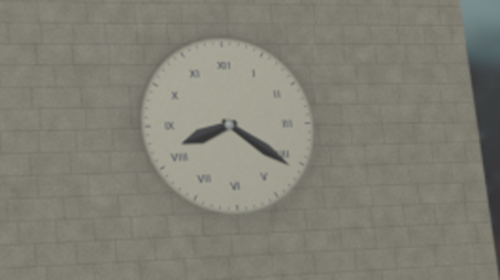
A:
8,21
